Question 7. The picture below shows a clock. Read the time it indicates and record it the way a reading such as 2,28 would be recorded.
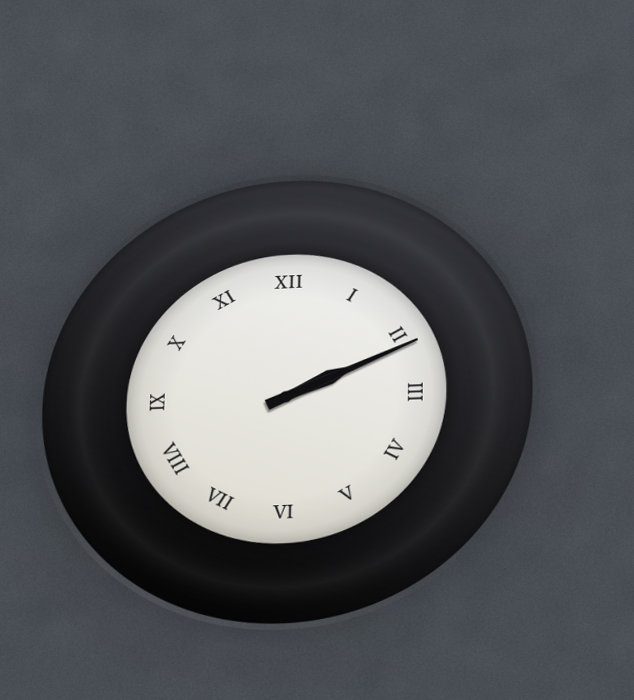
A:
2,11
